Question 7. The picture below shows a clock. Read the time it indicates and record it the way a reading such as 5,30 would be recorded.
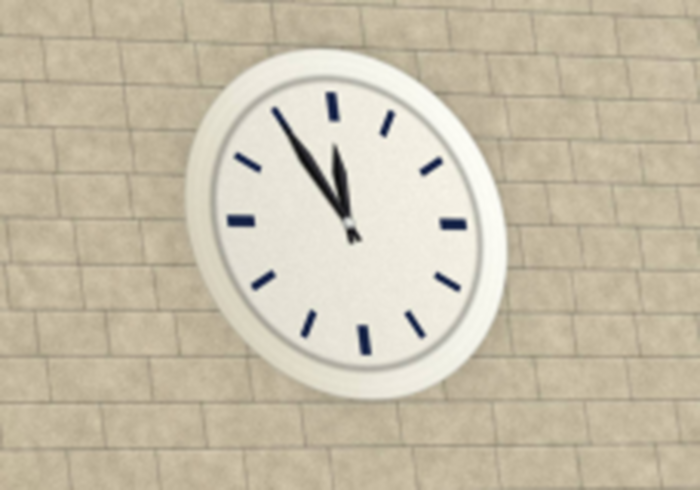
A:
11,55
